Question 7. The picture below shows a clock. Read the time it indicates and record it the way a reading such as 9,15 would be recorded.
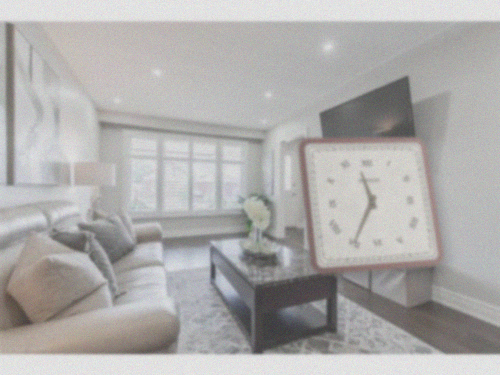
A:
11,35
